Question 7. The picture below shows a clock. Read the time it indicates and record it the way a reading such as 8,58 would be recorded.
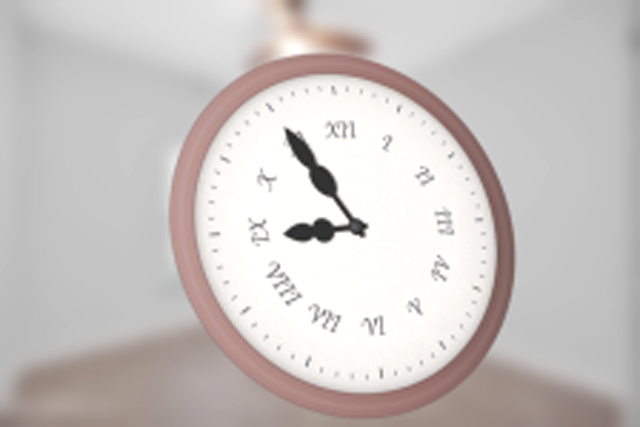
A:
8,55
